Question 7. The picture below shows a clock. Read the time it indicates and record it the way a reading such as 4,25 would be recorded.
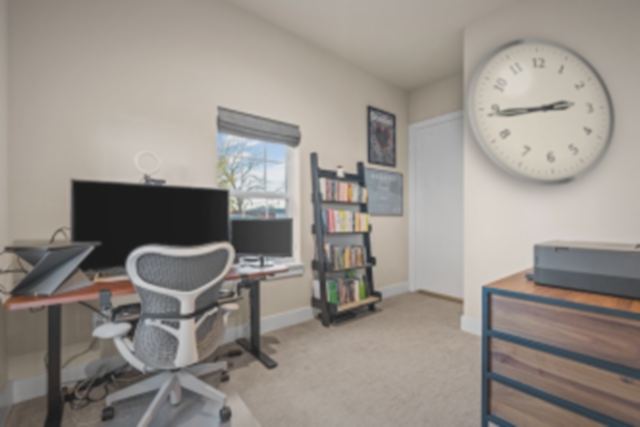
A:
2,44
